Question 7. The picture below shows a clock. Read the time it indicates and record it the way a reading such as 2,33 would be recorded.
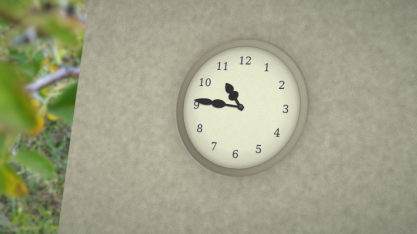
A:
10,46
